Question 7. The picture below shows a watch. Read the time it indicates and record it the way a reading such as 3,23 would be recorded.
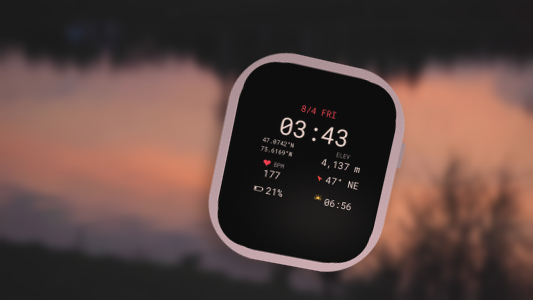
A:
3,43
